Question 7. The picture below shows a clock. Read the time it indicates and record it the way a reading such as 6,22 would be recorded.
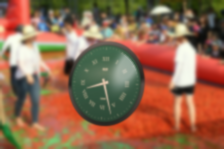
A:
8,27
